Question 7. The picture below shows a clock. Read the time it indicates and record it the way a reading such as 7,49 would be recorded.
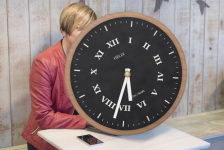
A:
6,37
